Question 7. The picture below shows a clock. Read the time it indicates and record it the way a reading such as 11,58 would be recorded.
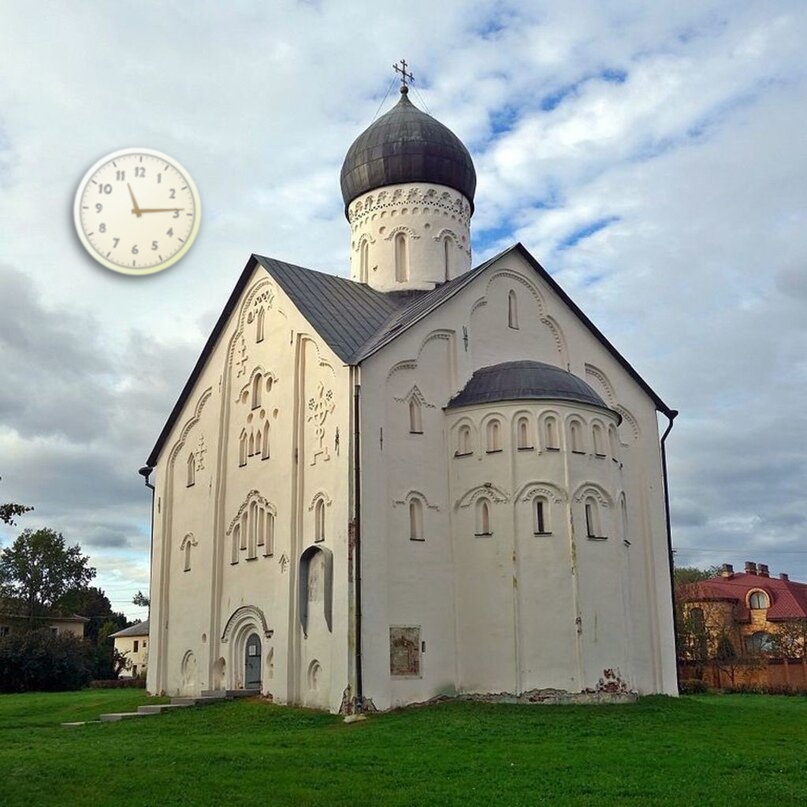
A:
11,14
